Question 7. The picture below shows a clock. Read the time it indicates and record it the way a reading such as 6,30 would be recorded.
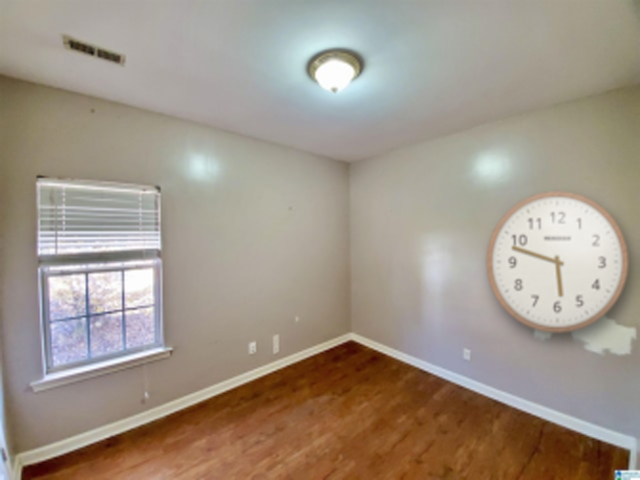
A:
5,48
